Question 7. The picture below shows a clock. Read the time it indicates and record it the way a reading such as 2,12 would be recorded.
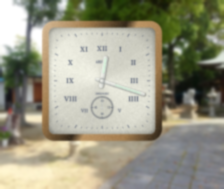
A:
12,18
